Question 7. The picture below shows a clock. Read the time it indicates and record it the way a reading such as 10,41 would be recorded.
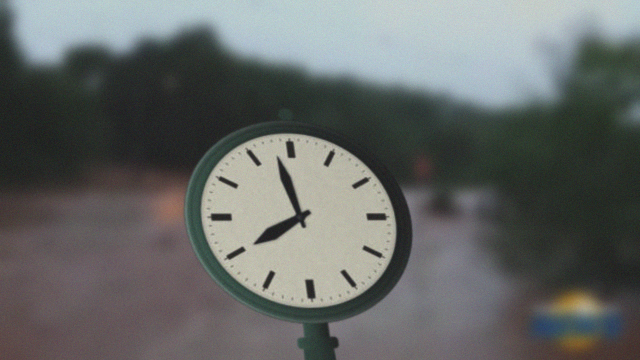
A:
7,58
